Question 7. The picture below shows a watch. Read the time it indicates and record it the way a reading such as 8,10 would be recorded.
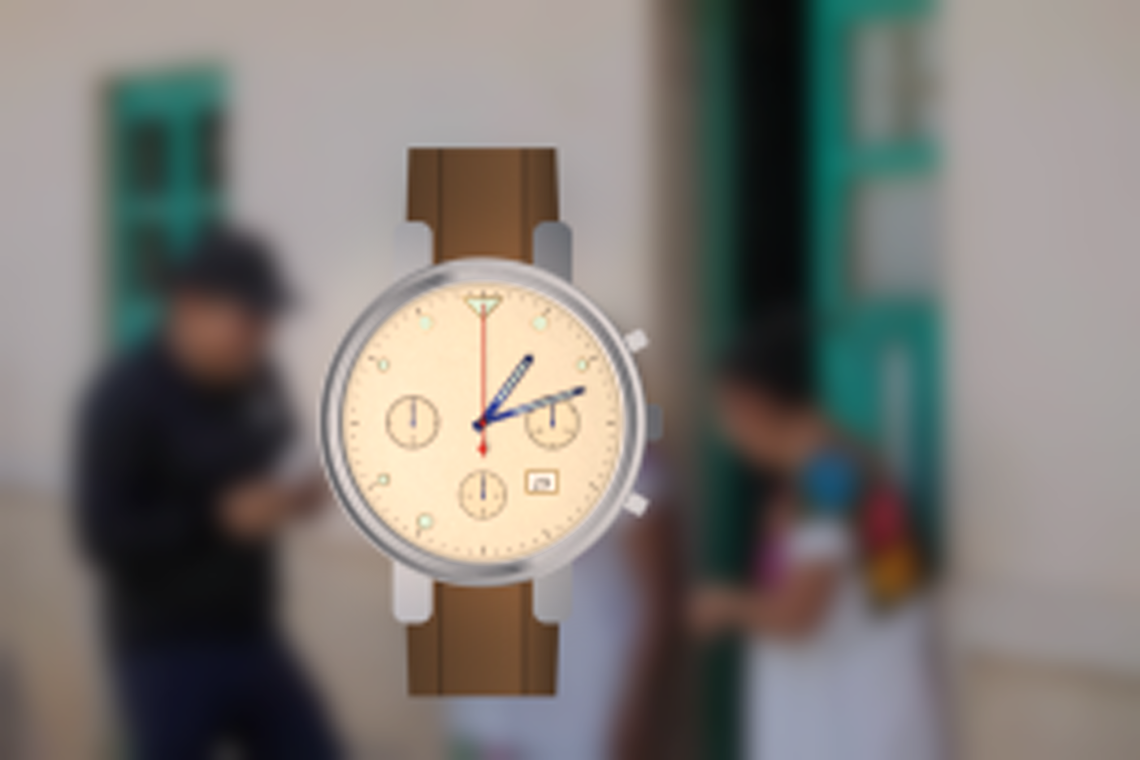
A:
1,12
